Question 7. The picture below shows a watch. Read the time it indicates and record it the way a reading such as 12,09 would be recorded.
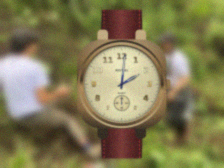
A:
2,01
